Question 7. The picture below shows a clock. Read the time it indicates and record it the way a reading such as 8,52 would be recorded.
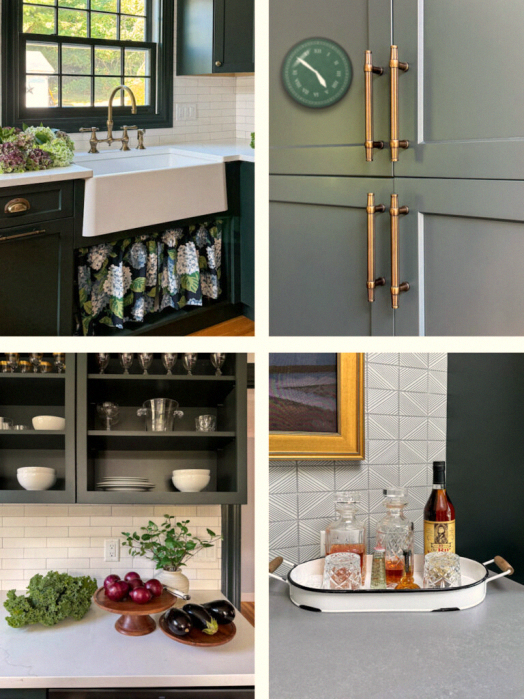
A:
4,51
